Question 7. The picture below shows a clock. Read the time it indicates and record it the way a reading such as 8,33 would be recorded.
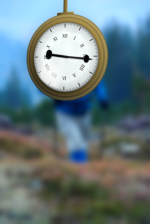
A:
9,16
